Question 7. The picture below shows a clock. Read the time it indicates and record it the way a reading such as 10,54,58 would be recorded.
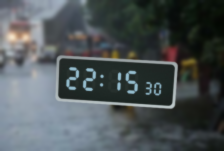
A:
22,15,30
